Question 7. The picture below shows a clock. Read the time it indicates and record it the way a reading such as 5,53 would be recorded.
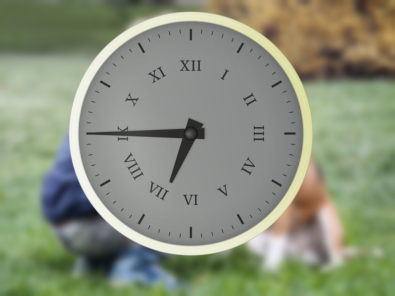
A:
6,45
